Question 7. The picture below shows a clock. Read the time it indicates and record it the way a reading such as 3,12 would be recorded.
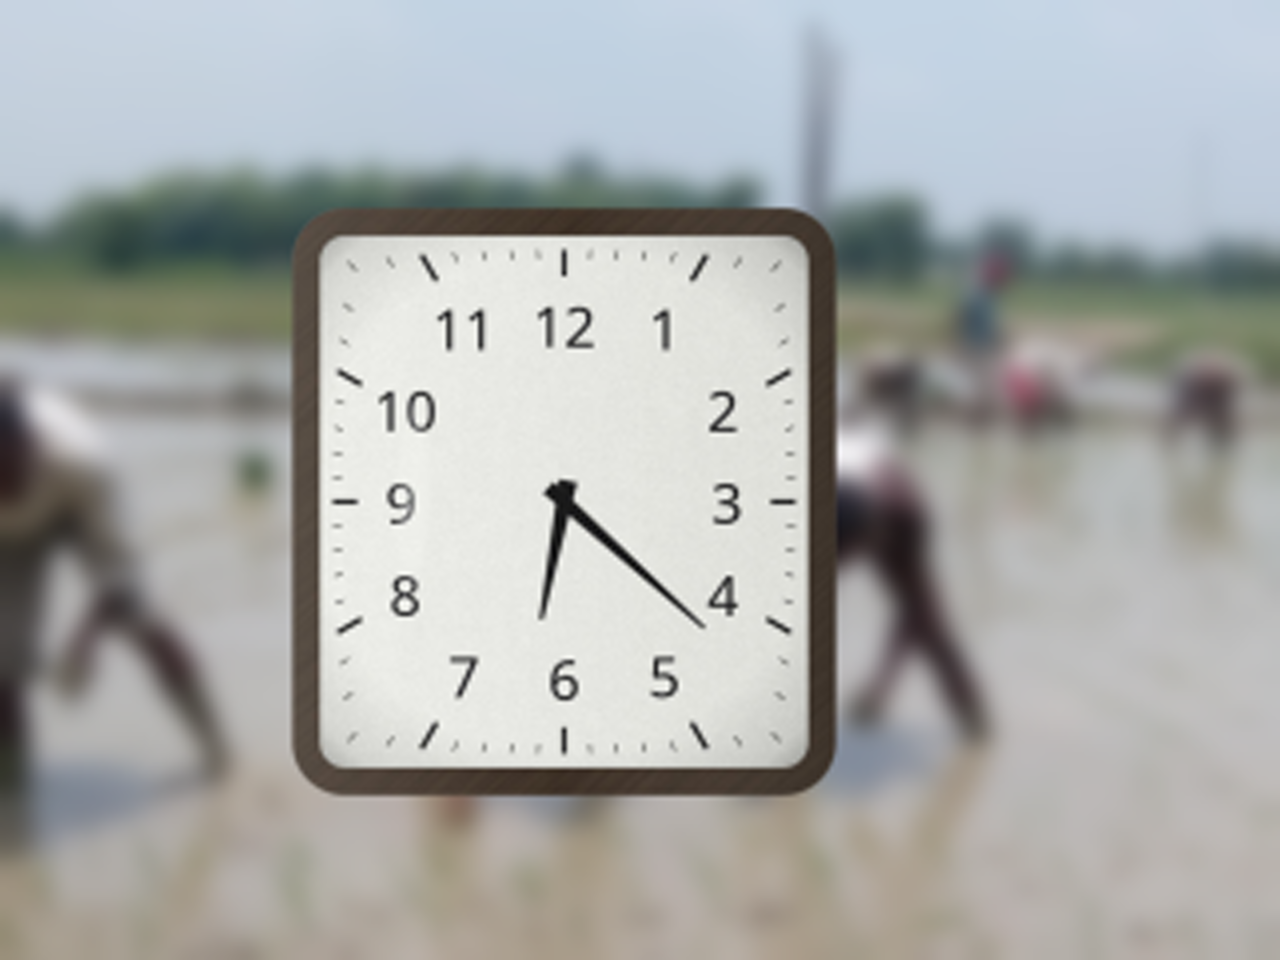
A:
6,22
